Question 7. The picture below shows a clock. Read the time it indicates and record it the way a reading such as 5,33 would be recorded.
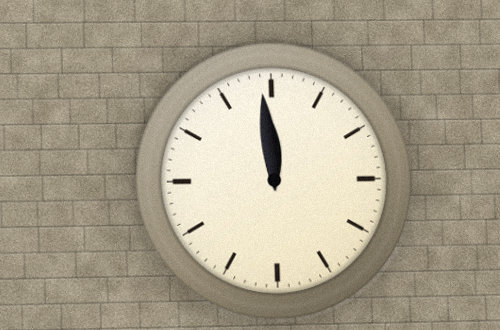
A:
11,59
